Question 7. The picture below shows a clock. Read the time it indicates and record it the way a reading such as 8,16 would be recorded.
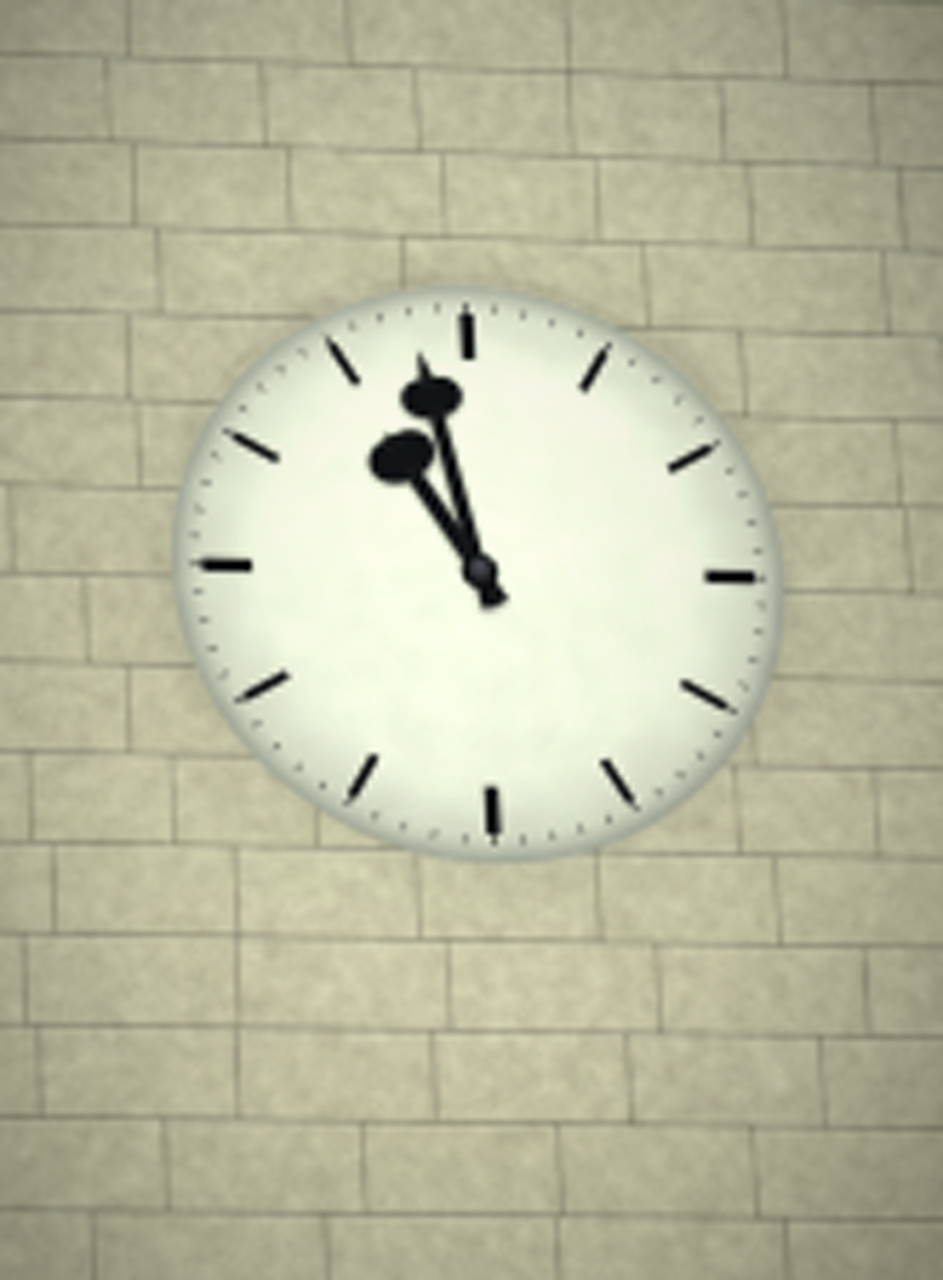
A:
10,58
